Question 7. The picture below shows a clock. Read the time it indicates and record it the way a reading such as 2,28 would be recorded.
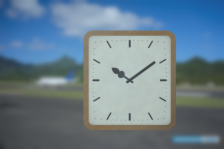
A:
10,09
